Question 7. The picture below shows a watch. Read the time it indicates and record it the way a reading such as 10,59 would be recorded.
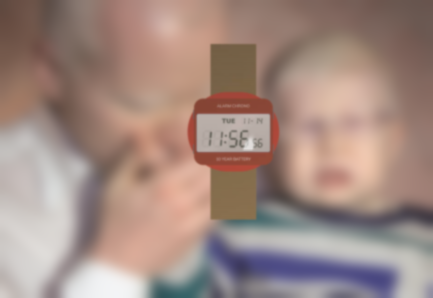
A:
11,56
